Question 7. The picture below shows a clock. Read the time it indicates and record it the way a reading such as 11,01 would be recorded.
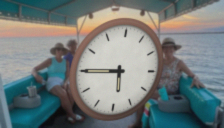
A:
5,45
